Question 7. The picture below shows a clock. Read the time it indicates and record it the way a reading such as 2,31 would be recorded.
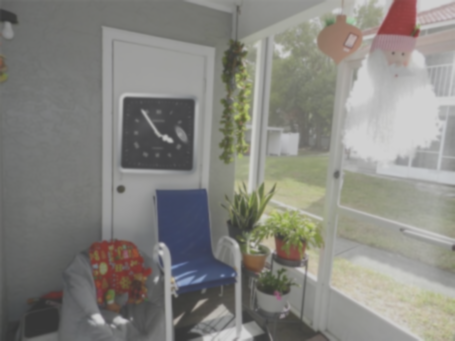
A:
3,54
